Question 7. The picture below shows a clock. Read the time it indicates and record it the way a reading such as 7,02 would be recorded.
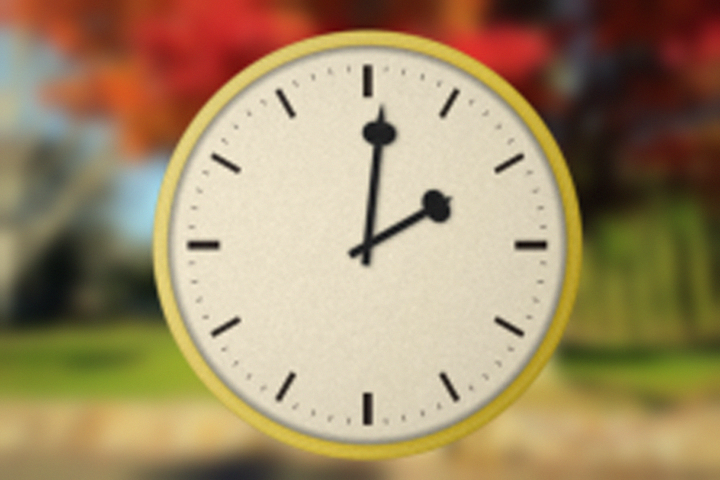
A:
2,01
